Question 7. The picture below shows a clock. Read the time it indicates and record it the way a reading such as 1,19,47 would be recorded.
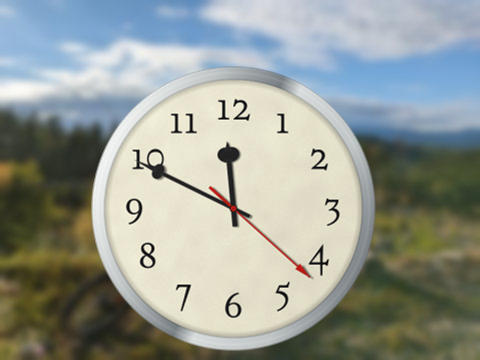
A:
11,49,22
